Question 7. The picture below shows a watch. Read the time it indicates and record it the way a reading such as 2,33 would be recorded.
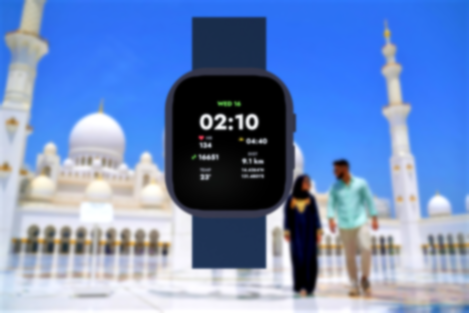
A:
2,10
